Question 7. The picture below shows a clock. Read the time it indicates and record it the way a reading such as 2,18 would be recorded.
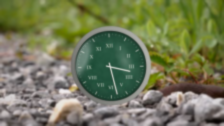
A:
3,28
